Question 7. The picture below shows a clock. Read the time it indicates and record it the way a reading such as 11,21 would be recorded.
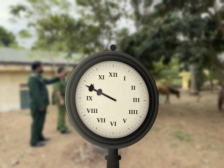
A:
9,49
